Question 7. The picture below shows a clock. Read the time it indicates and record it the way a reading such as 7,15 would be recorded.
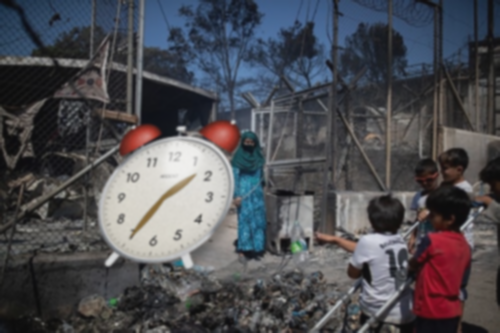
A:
1,35
